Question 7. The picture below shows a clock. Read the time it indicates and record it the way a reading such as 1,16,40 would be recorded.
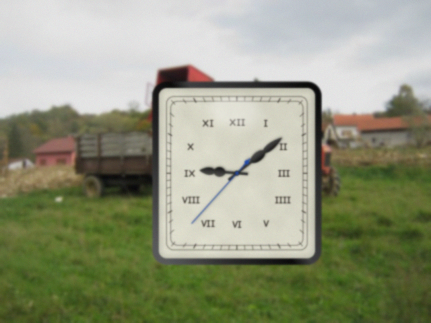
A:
9,08,37
